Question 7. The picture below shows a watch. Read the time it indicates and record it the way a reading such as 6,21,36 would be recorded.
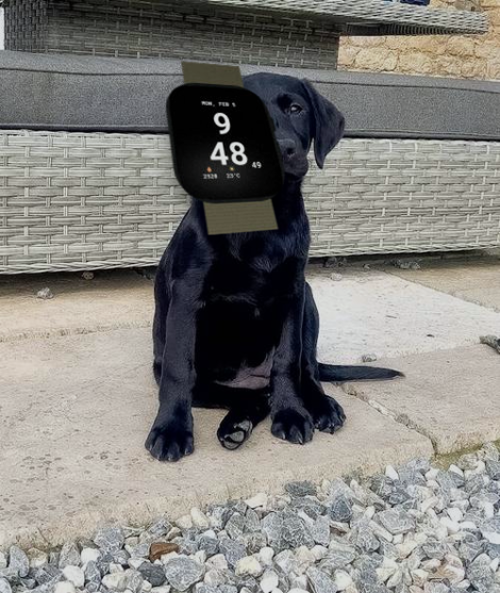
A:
9,48,49
